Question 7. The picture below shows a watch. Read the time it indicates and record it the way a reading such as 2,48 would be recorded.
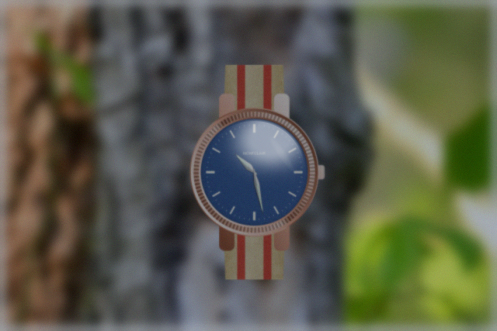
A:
10,28
